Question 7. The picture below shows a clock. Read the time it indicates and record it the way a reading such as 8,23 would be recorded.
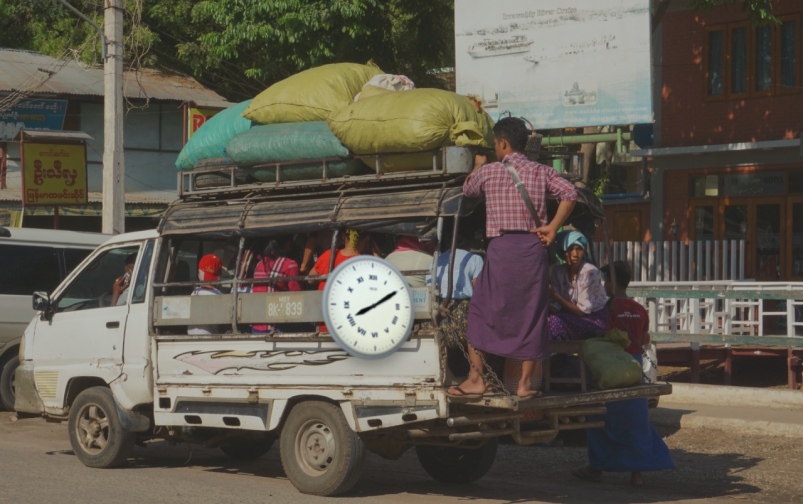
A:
8,10
